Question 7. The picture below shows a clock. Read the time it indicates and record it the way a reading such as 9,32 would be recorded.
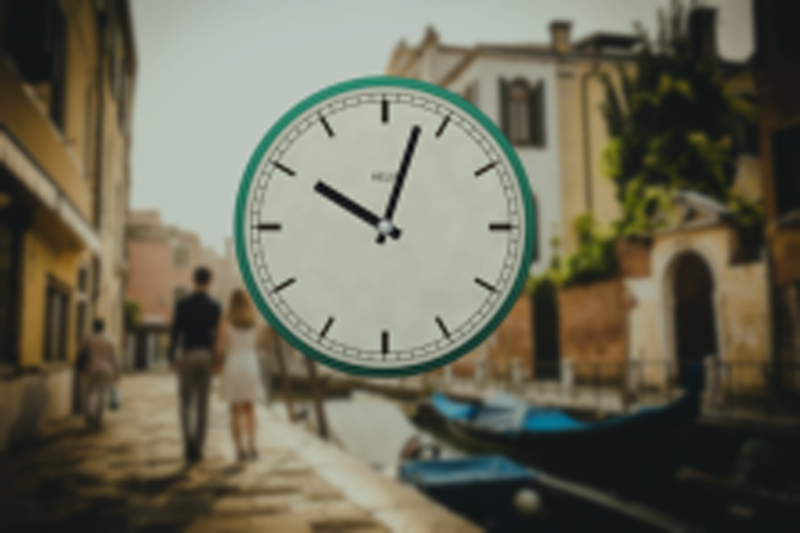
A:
10,03
